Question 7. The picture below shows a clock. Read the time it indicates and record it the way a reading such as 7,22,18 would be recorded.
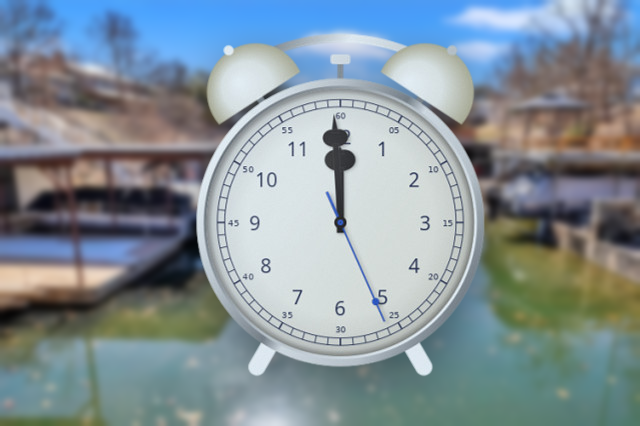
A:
11,59,26
